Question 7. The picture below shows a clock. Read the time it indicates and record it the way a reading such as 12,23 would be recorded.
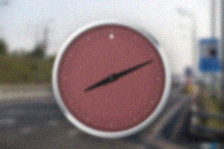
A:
8,11
